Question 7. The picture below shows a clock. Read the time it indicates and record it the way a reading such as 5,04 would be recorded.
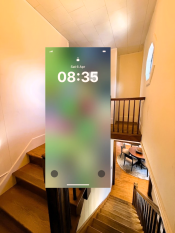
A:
8,35
